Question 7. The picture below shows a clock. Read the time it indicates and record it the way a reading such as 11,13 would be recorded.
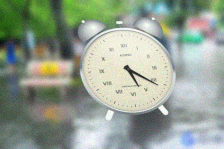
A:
5,21
